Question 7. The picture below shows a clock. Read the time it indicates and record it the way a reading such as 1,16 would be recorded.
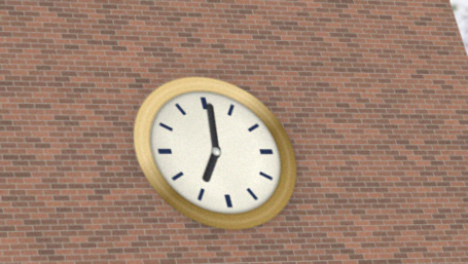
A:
7,01
